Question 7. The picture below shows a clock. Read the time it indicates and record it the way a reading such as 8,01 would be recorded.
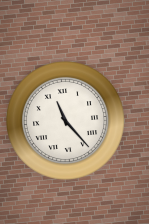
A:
11,24
